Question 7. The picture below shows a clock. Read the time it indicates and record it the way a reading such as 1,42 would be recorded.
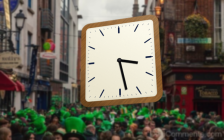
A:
3,28
